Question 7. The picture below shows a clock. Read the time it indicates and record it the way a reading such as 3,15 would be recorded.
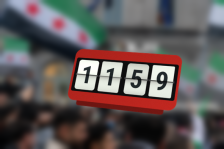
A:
11,59
